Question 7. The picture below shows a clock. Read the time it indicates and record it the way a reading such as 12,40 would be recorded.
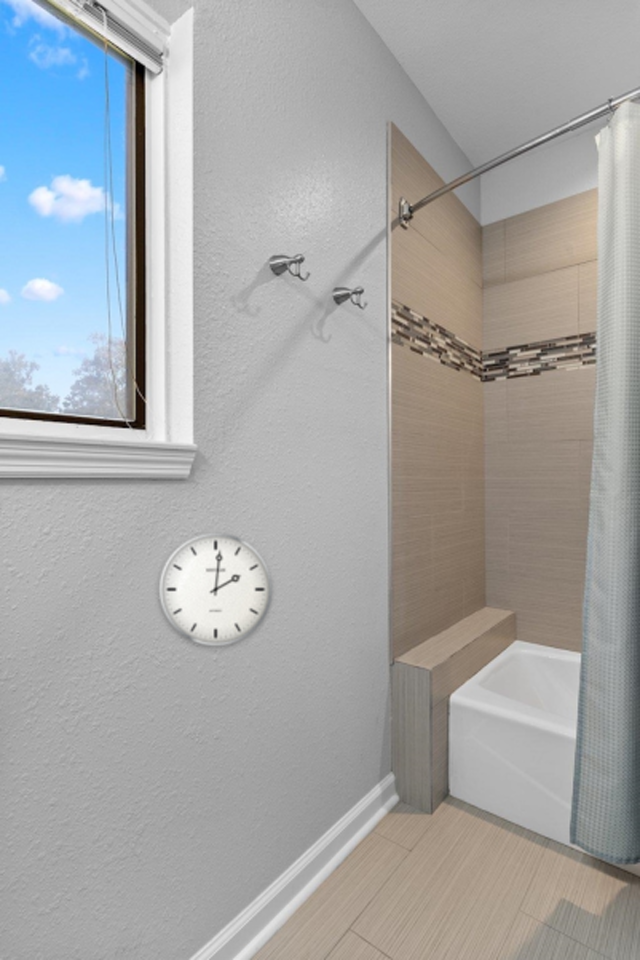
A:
2,01
